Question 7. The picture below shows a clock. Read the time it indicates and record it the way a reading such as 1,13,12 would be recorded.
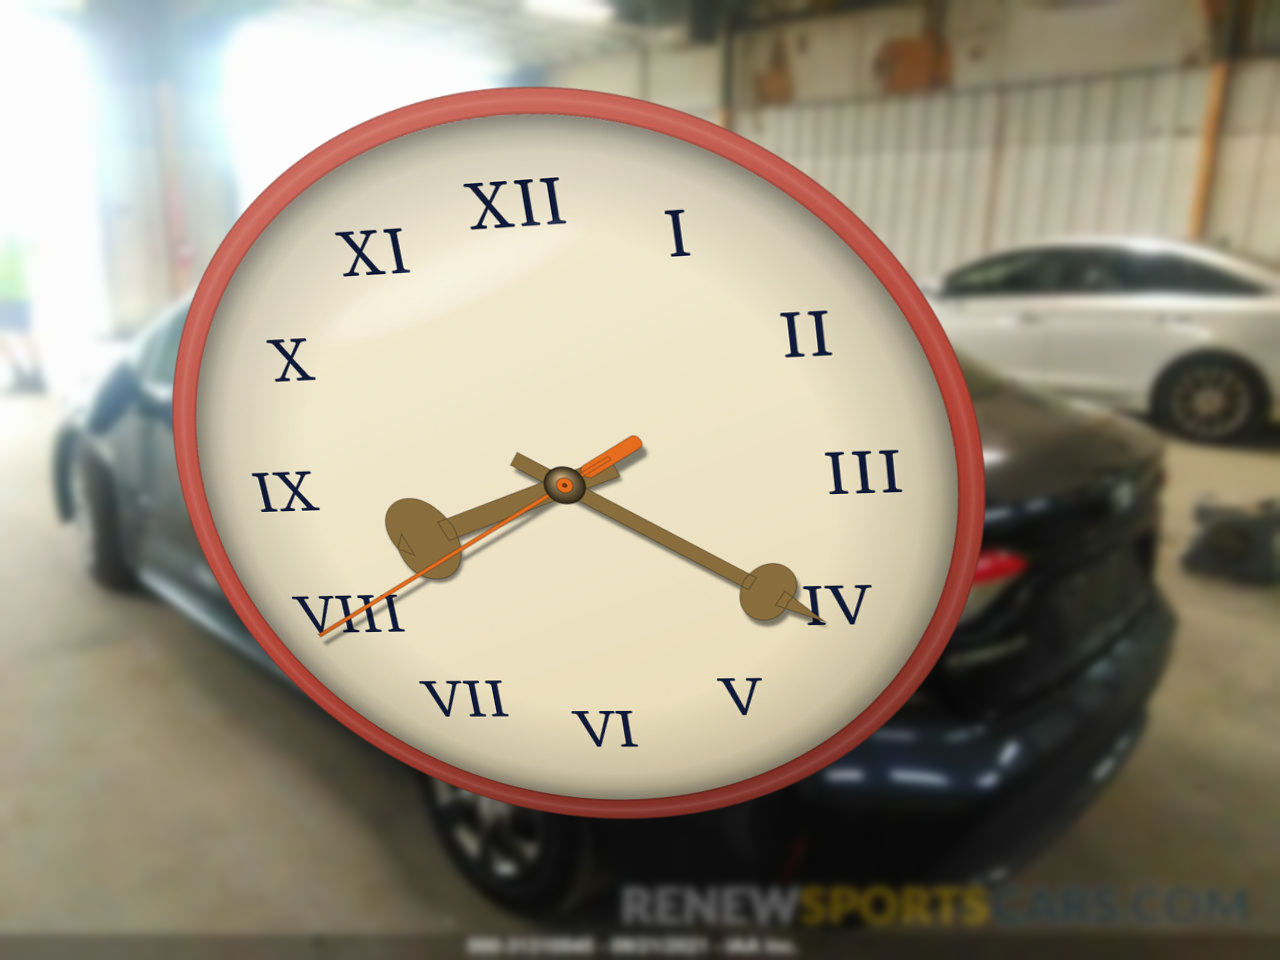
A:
8,20,40
